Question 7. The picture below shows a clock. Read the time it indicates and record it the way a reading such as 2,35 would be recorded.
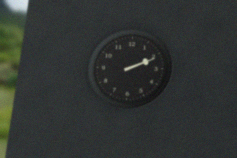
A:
2,11
